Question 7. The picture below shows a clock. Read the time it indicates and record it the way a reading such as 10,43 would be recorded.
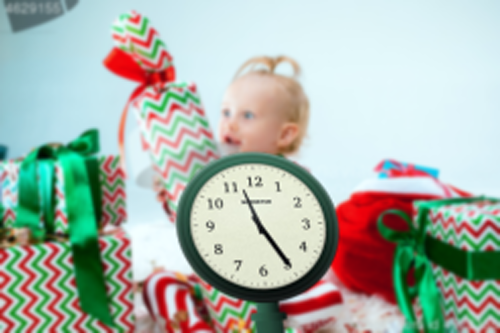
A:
11,25
